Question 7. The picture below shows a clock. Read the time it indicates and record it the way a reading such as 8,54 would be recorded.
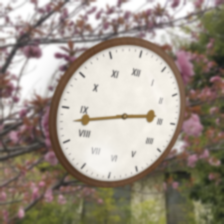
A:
2,43
